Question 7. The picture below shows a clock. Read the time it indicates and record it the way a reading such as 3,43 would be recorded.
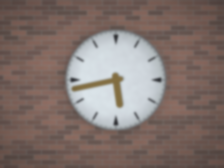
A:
5,43
